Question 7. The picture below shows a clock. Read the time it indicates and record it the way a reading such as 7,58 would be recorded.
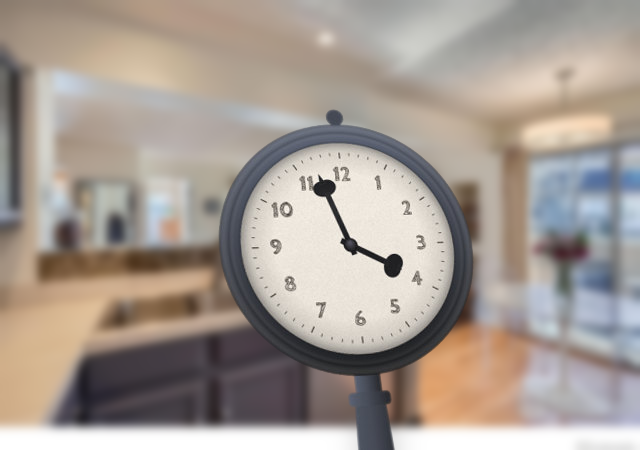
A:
3,57
